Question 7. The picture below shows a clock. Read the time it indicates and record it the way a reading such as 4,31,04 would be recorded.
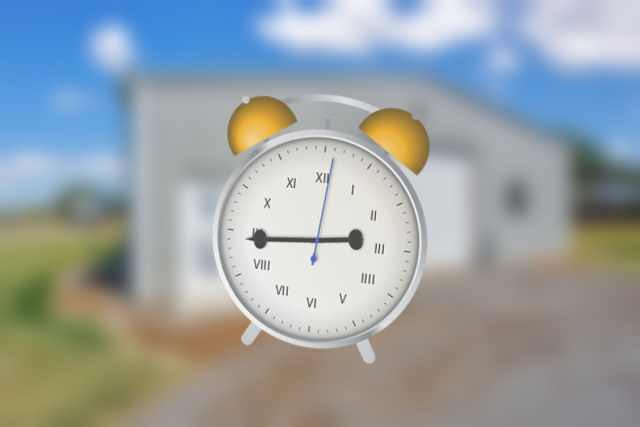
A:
2,44,01
